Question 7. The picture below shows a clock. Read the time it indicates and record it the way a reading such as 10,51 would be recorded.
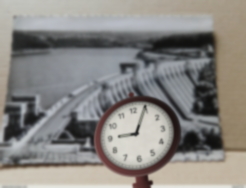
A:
9,04
